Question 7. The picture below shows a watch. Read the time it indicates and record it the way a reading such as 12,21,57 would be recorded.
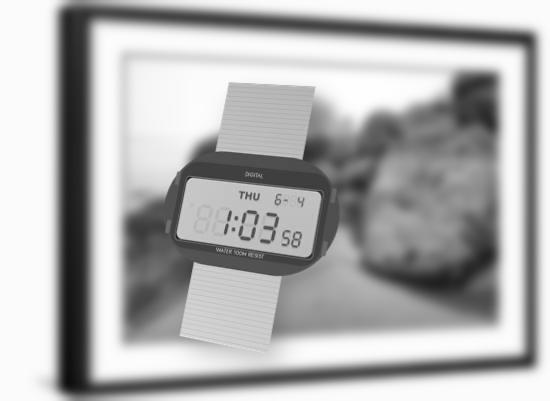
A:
1,03,58
